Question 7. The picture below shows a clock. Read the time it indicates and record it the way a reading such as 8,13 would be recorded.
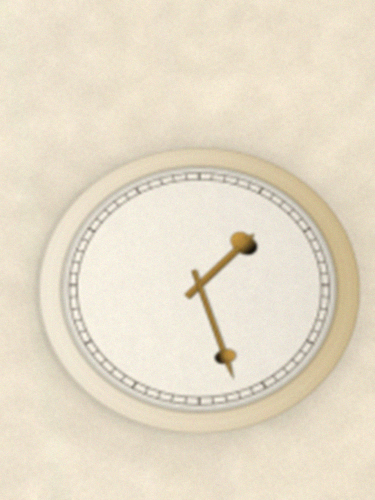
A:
1,27
